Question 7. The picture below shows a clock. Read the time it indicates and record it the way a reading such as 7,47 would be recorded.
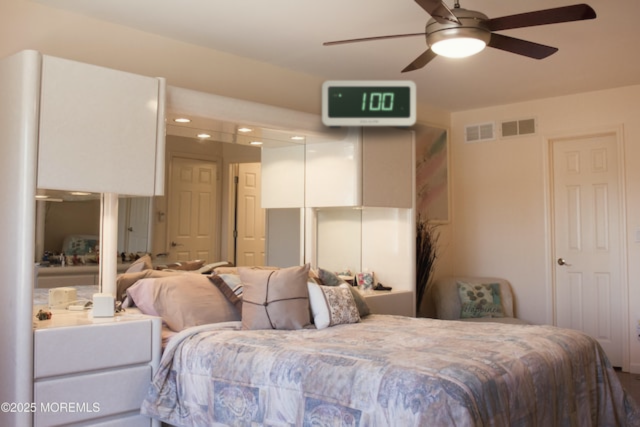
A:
1,00
